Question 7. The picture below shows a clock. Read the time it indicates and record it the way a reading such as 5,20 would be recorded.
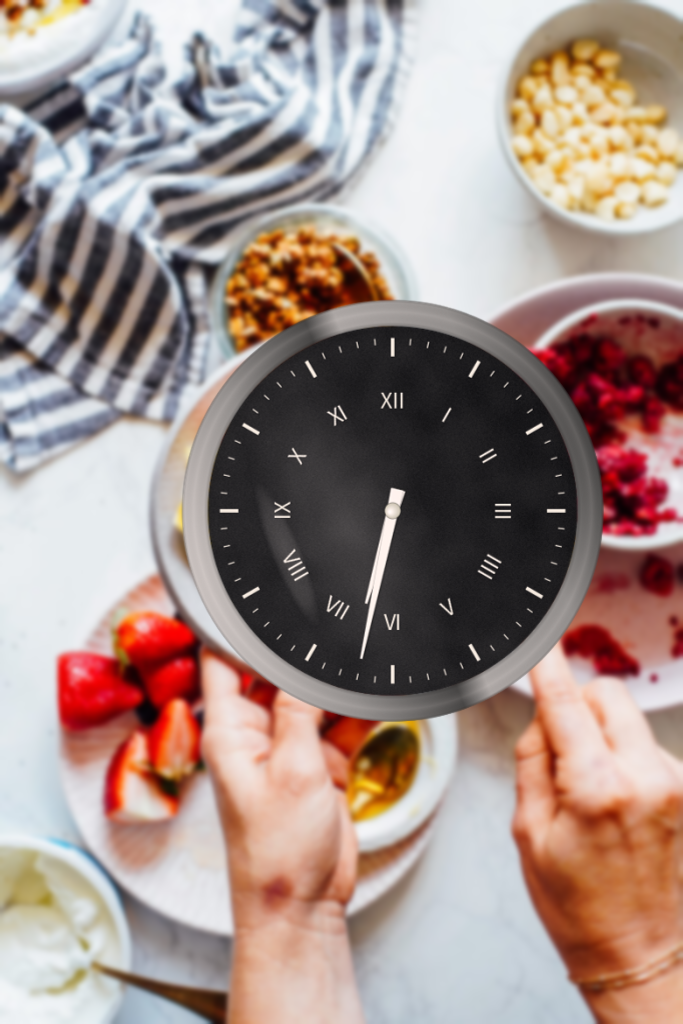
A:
6,32
